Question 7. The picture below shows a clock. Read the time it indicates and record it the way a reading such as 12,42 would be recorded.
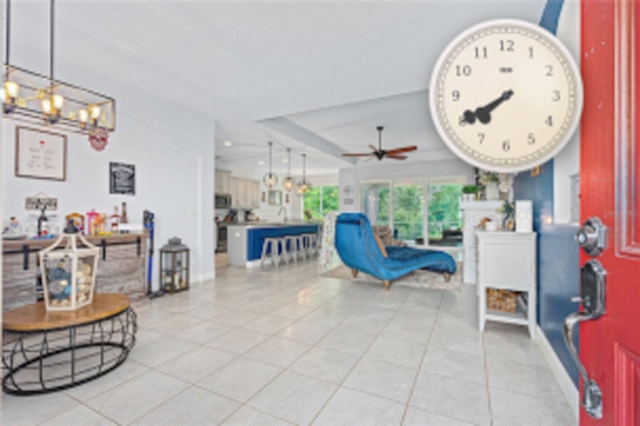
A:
7,40
